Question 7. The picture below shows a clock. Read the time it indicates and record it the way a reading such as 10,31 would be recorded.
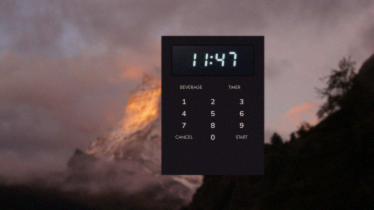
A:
11,47
